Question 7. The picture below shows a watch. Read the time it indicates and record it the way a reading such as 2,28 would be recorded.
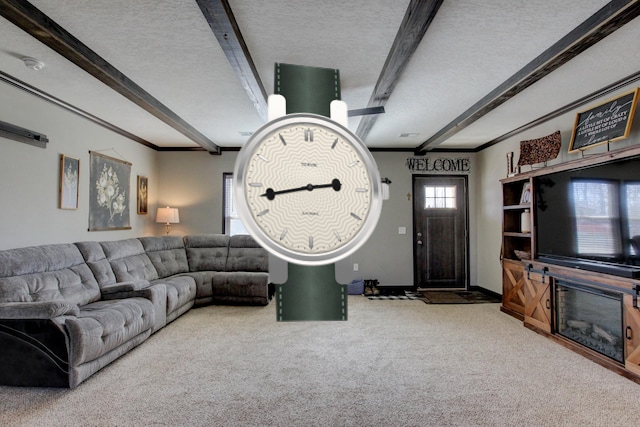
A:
2,43
